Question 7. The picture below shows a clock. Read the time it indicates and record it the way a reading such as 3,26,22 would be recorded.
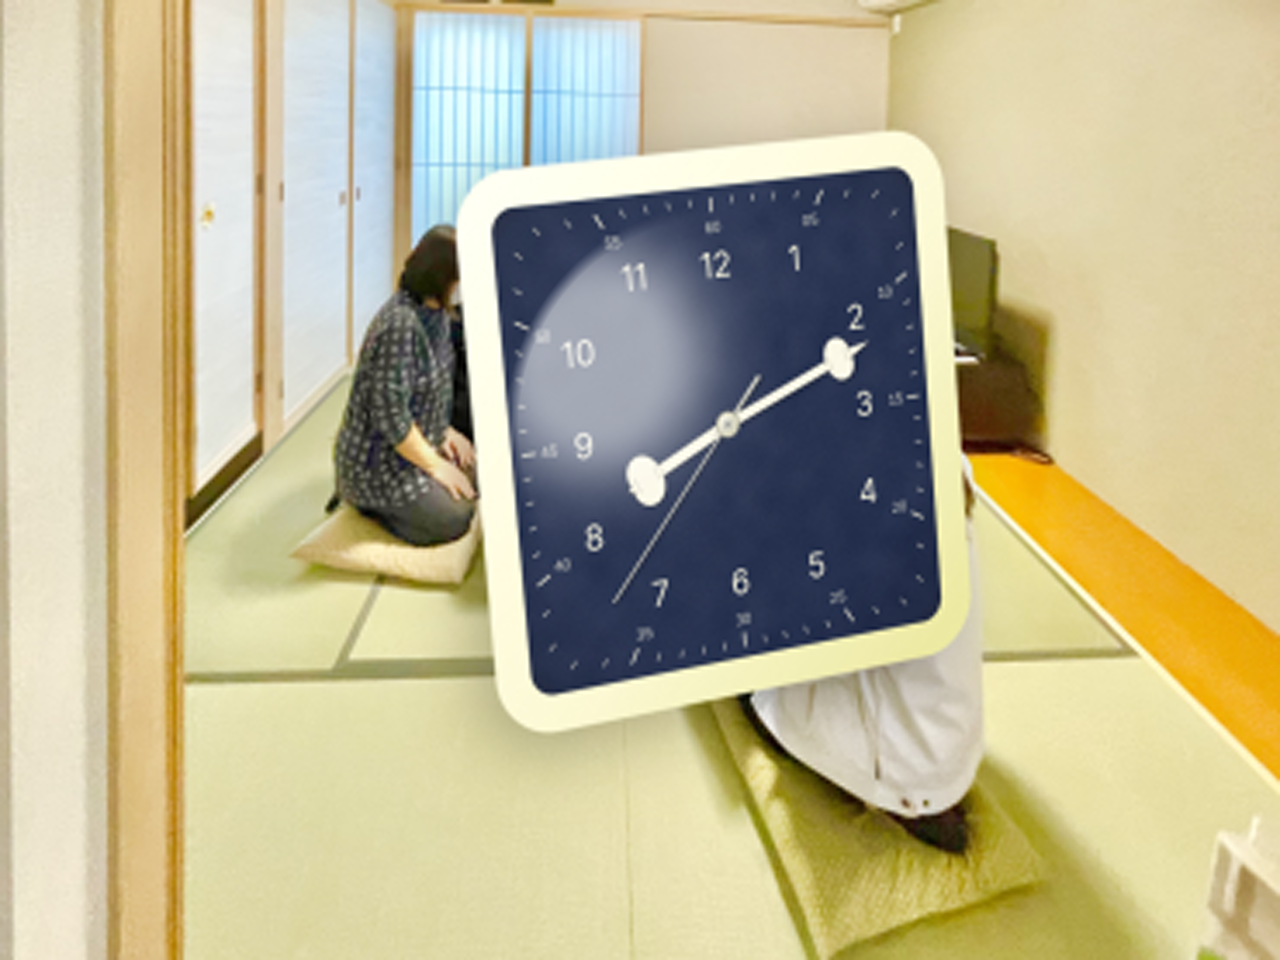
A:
8,11,37
